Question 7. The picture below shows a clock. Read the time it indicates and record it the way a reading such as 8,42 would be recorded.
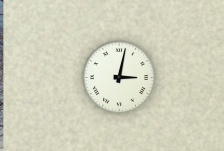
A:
3,02
